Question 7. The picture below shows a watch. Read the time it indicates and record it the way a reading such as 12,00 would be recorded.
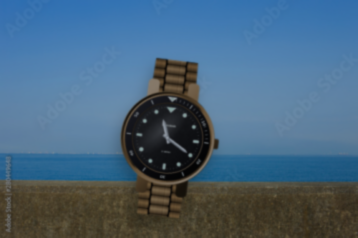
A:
11,20
